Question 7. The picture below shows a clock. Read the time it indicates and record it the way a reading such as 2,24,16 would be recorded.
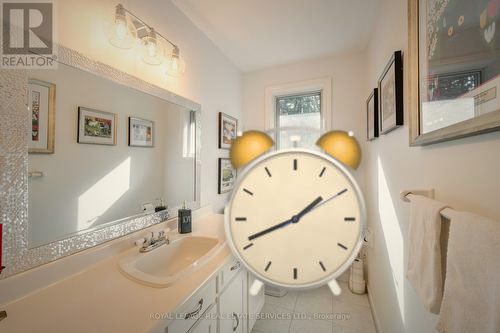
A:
1,41,10
